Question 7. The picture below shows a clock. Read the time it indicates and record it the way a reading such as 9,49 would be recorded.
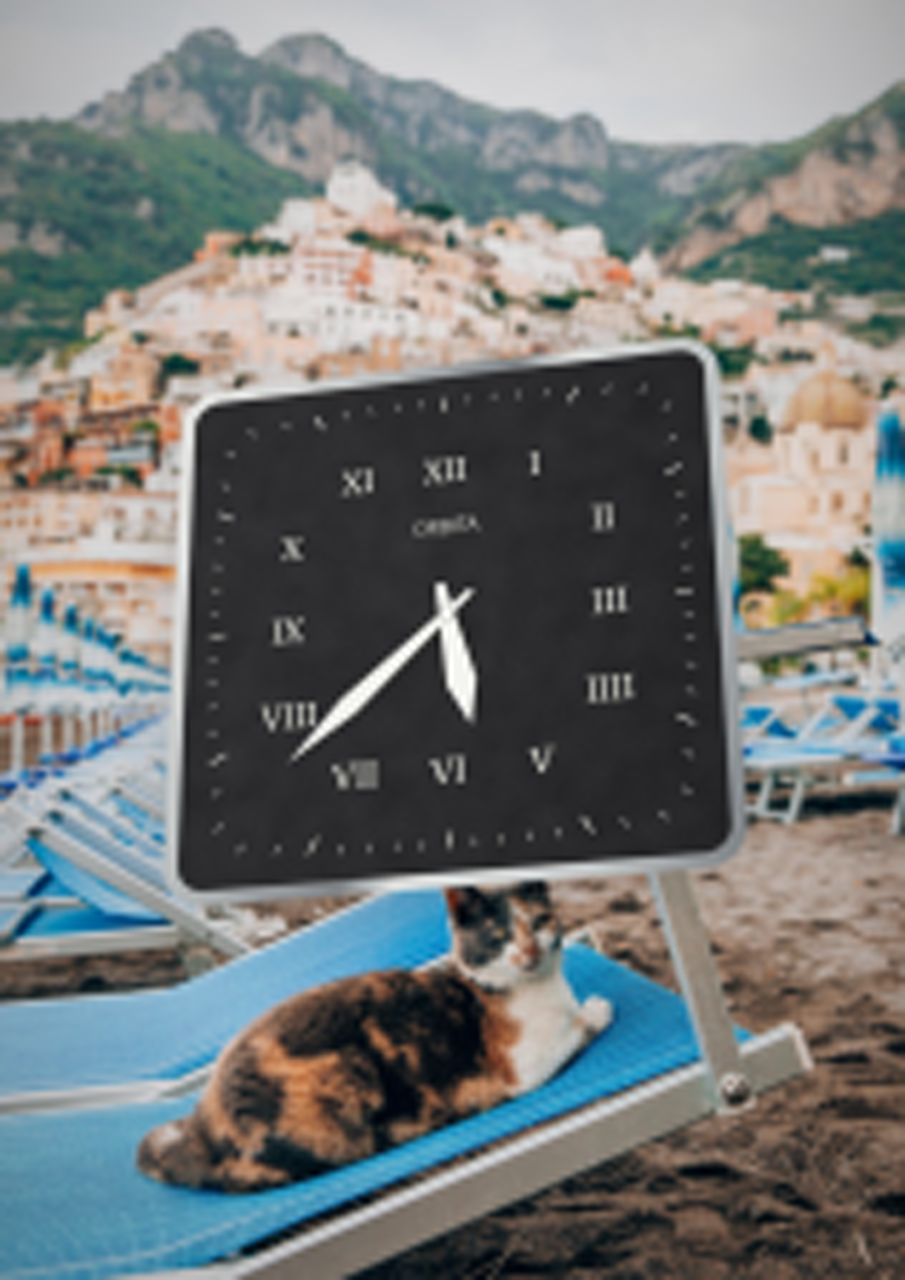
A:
5,38
